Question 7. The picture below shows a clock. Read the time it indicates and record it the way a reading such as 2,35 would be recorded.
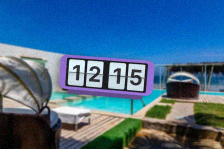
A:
12,15
